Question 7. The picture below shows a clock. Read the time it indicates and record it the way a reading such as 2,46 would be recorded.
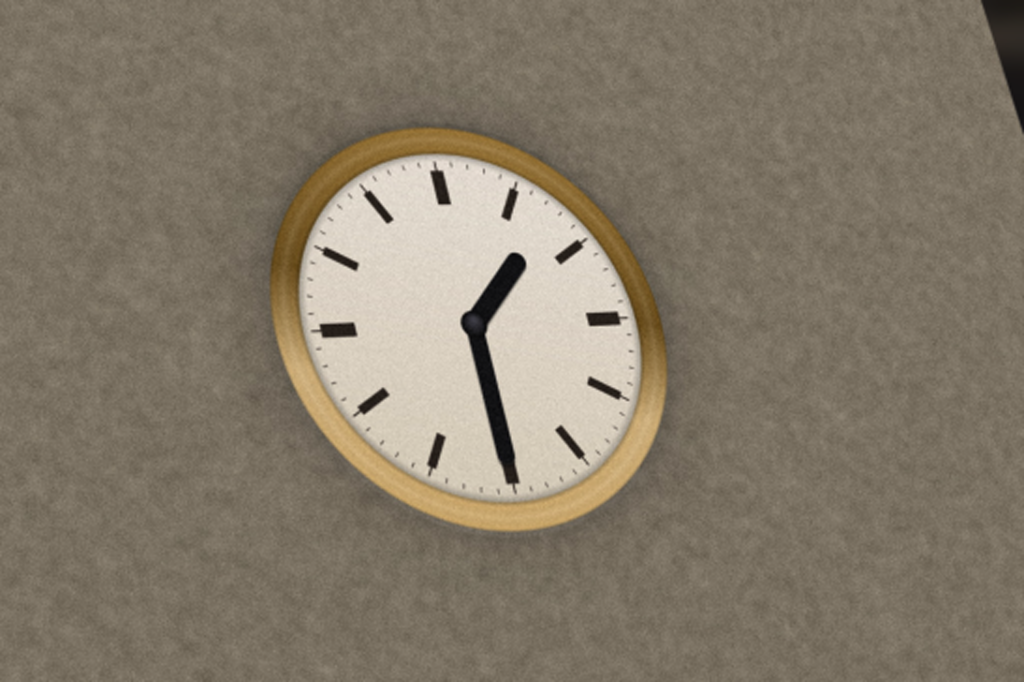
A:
1,30
